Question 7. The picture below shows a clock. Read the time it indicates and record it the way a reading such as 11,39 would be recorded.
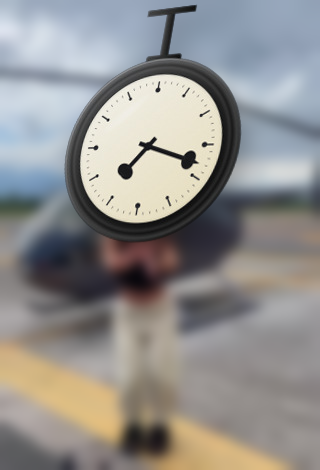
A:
7,18
